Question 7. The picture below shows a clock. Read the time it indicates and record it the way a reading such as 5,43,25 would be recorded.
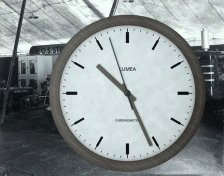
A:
10,25,57
